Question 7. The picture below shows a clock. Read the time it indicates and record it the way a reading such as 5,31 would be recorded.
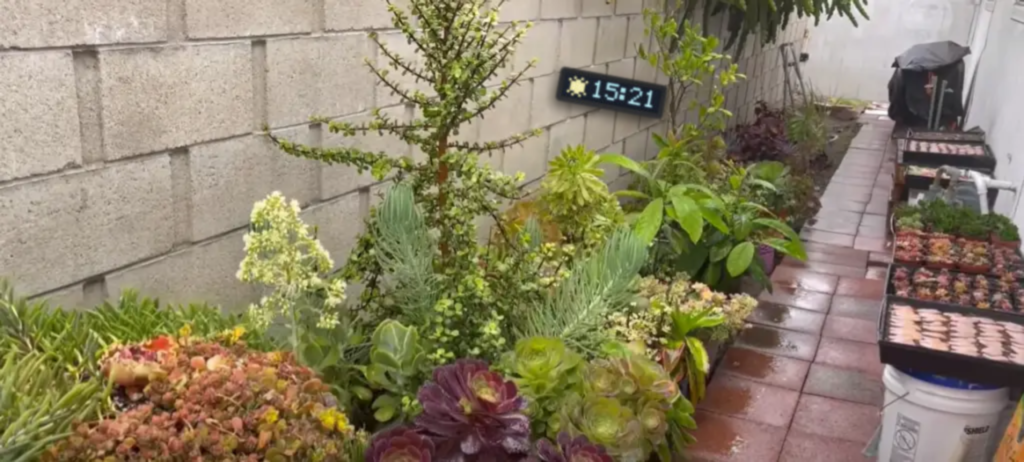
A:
15,21
